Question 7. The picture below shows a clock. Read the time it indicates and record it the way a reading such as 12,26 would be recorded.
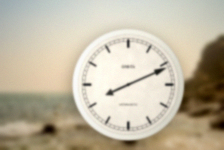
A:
8,11
